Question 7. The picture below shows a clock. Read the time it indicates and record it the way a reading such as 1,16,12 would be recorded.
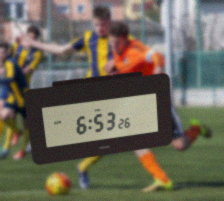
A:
6,53,26
